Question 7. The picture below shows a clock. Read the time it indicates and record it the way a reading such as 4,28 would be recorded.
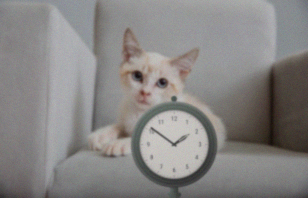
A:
1,51
